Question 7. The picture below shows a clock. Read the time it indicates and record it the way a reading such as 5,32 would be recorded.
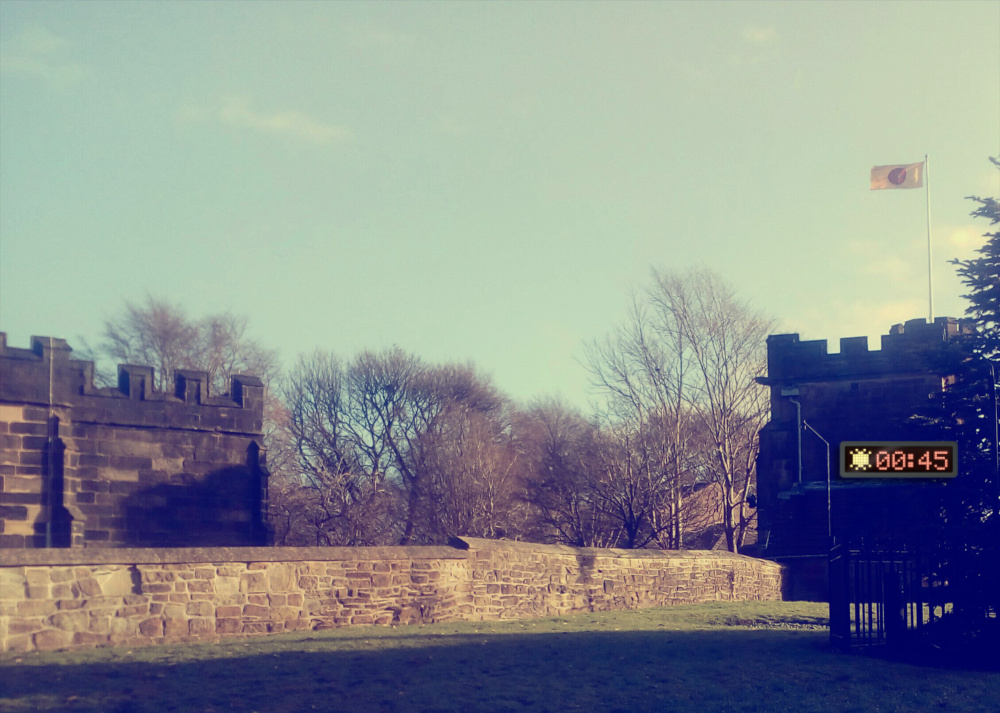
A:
0,45
